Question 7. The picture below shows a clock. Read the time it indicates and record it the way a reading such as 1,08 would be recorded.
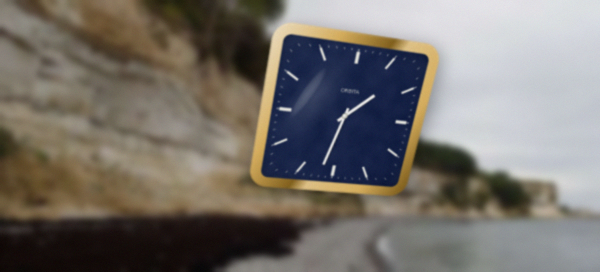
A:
1,32
